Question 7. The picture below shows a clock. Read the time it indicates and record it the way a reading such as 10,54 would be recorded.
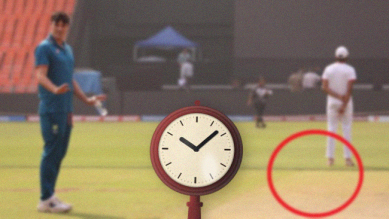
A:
10,08
